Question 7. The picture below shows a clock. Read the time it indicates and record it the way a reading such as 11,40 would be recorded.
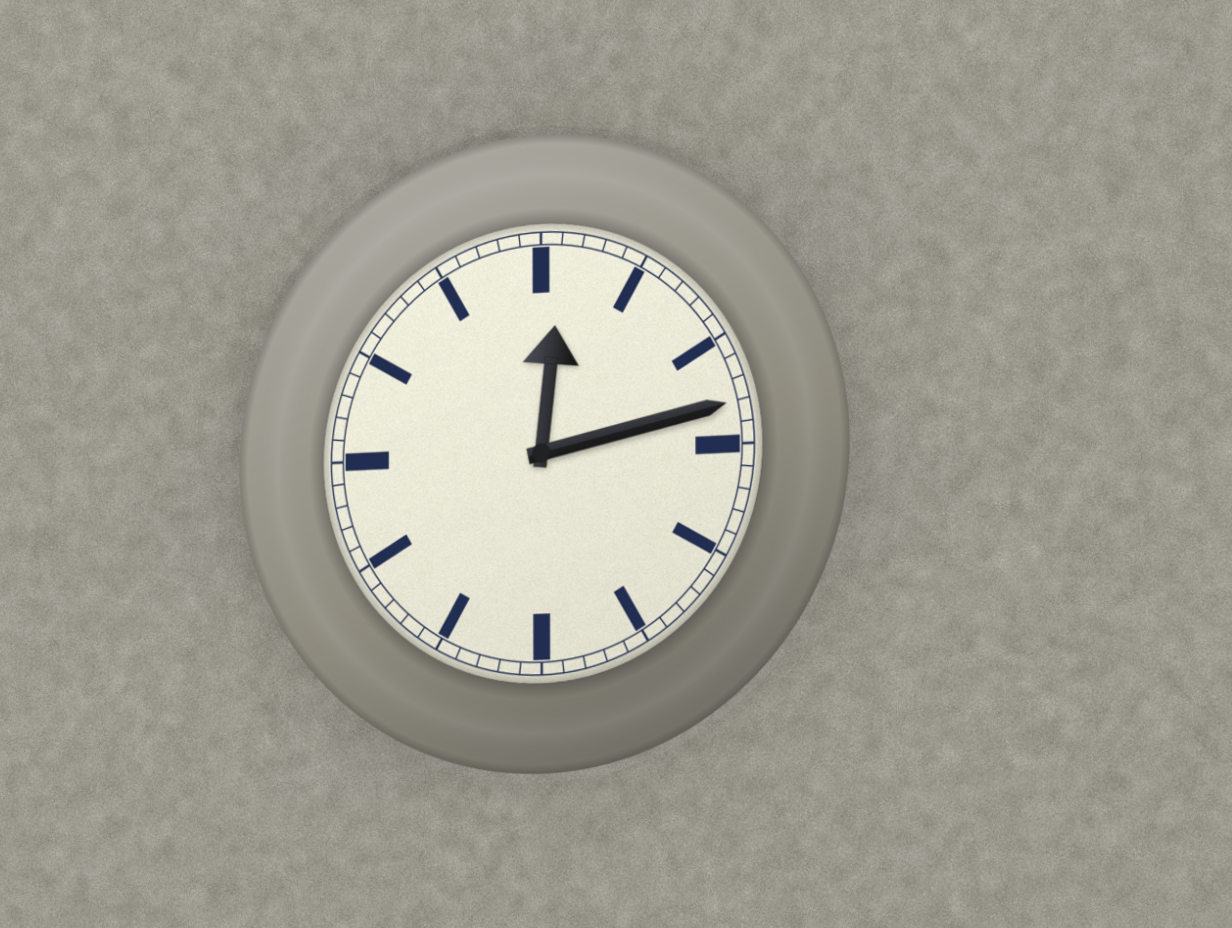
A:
12,13
